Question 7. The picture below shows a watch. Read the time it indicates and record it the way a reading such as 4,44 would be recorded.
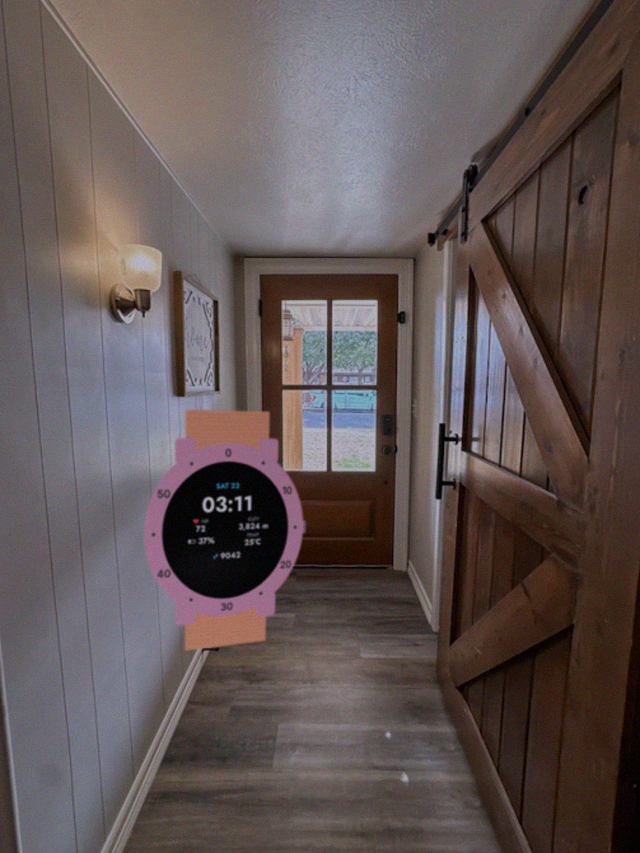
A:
3,11
